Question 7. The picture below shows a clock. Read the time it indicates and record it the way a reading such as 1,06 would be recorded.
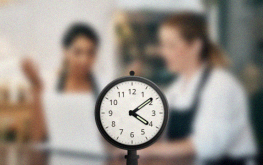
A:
4,09
